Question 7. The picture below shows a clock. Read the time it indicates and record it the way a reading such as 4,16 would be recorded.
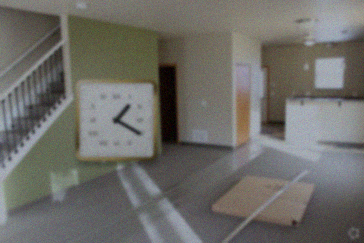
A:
1,20
